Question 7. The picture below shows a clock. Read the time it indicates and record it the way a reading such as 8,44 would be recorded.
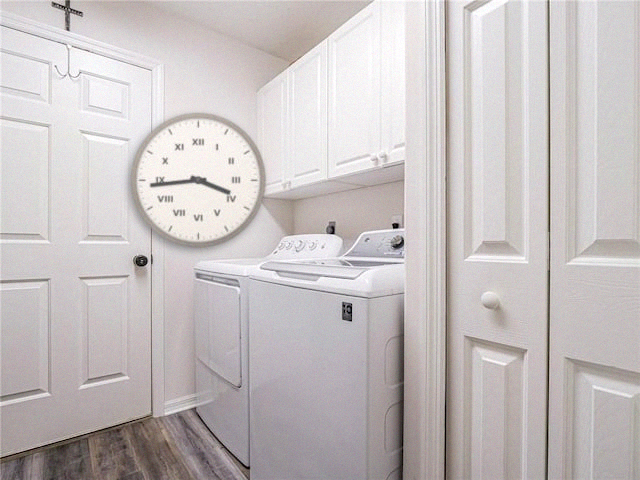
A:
3,44
